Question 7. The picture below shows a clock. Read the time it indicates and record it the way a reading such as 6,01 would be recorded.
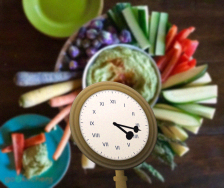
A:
4,17
